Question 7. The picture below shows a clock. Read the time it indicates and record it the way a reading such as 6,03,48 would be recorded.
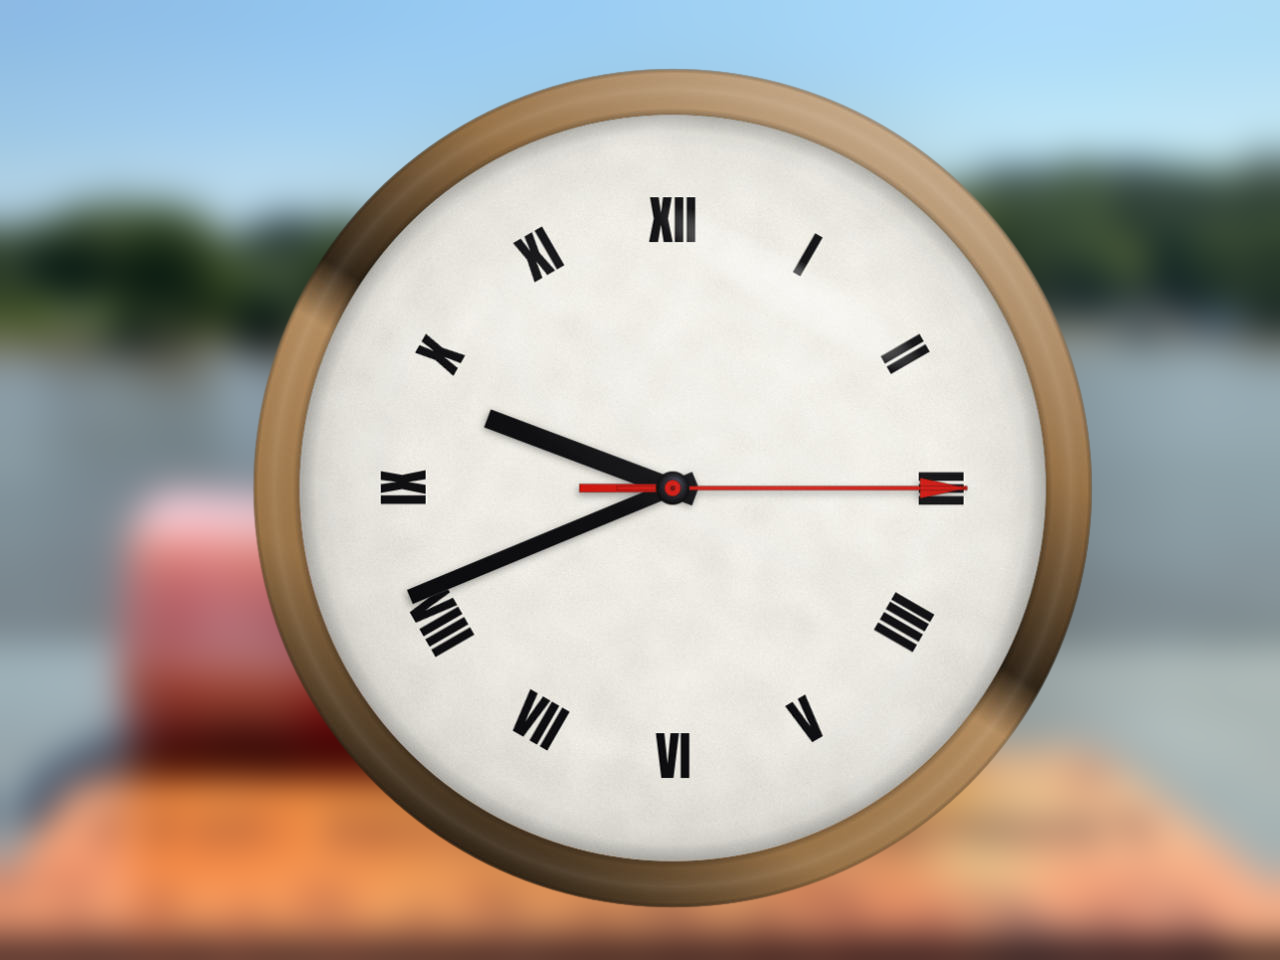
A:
9,41,15
